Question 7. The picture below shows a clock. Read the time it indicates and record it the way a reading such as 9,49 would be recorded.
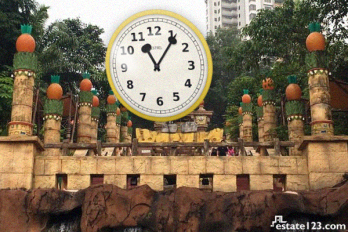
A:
11,06
